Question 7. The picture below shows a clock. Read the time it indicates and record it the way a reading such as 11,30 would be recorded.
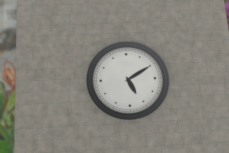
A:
5,10
